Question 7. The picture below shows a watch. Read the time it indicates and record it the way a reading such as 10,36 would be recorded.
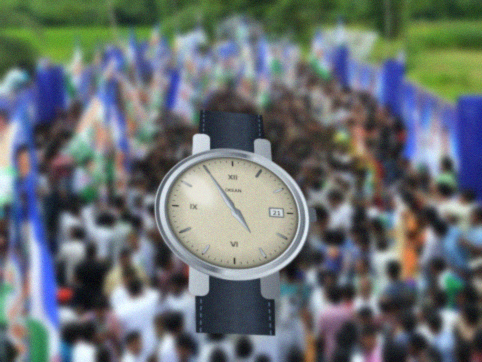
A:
4,55
